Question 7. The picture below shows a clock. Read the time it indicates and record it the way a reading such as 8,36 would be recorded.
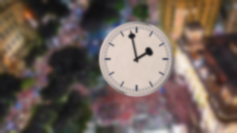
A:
1,58
